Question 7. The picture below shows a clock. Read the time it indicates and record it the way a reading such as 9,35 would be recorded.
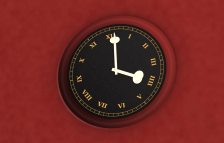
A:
4,01
